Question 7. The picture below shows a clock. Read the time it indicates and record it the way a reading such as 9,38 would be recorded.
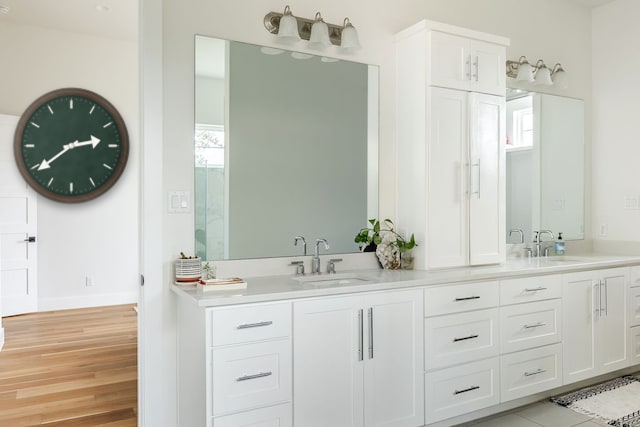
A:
2,39
